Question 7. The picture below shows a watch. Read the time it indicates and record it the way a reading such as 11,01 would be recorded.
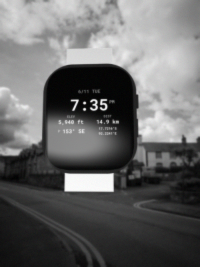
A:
7,35
